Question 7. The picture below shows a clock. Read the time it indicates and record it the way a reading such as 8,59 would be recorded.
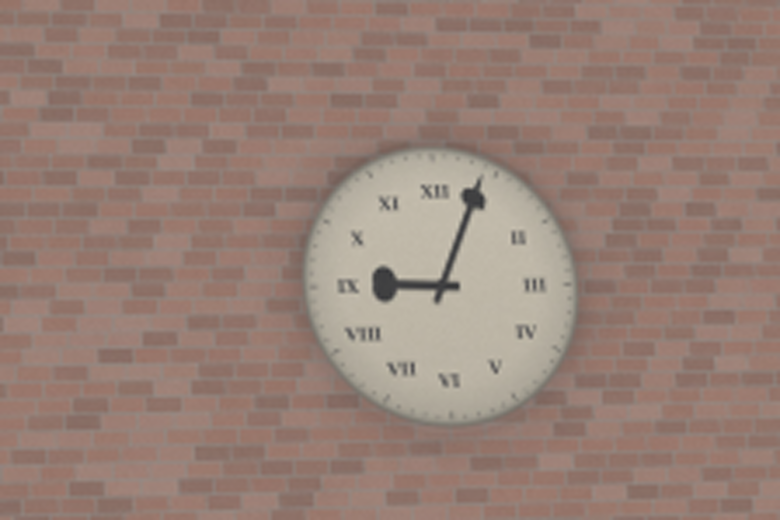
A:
9,04
